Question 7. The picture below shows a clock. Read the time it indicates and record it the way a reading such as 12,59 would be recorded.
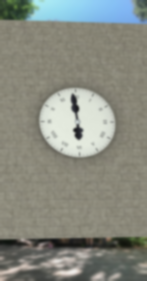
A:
5,59
